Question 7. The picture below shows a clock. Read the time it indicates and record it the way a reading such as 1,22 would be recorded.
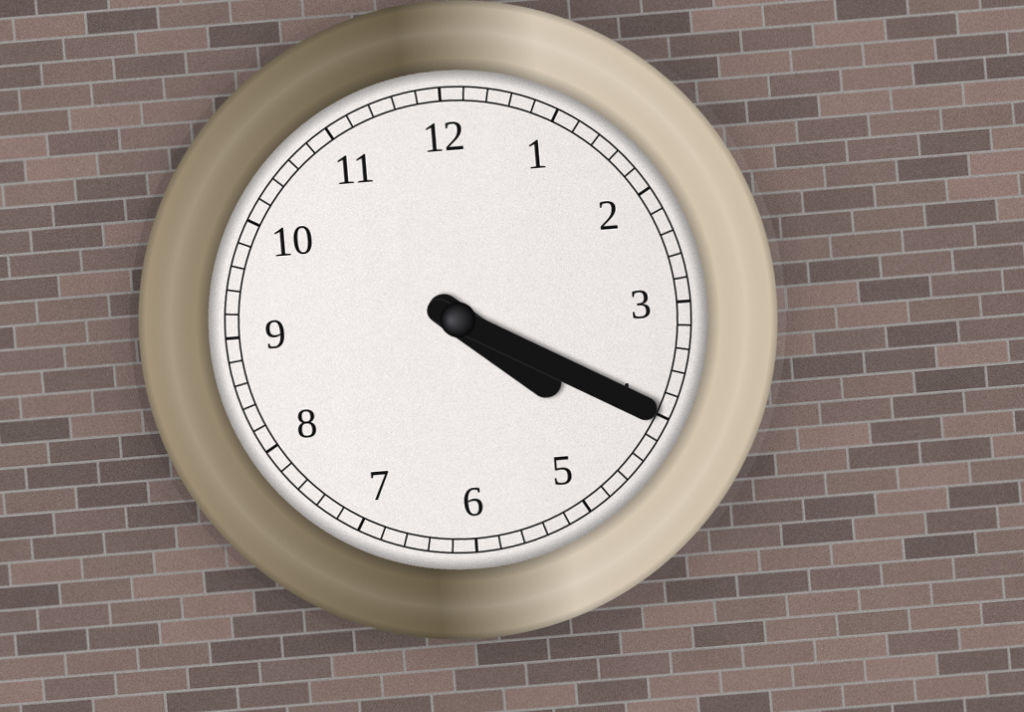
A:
4,20
